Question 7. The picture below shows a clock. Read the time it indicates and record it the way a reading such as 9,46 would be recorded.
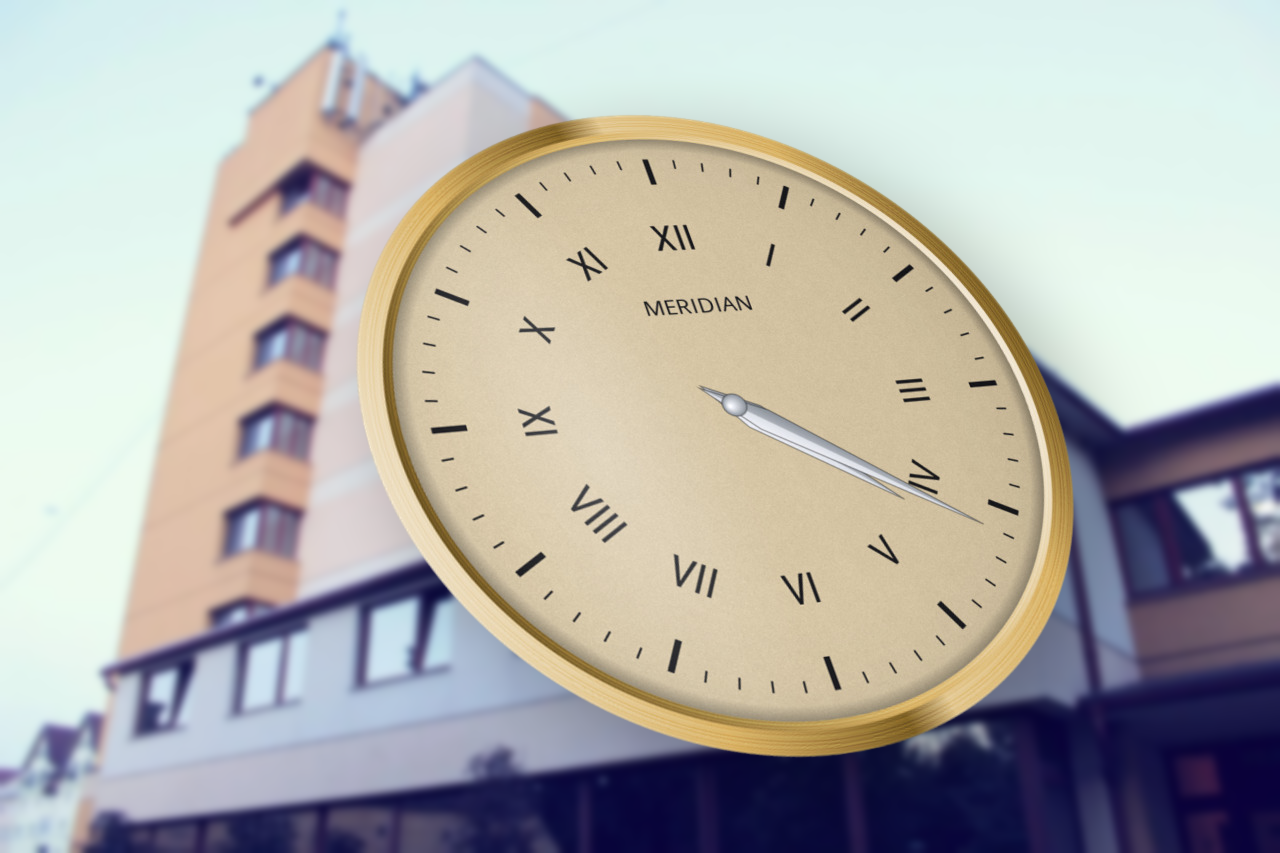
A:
4,21
